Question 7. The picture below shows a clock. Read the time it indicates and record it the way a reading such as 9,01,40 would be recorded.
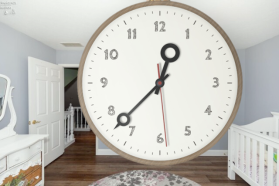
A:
12,37,29
